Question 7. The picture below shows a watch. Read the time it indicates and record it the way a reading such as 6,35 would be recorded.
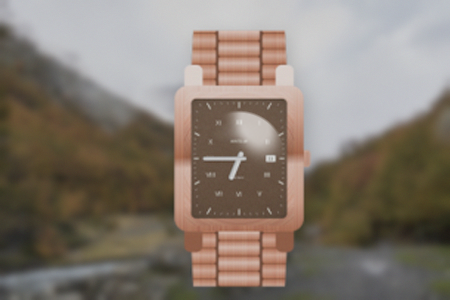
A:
6,45
